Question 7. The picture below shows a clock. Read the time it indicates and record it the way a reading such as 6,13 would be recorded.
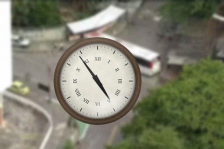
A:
4,54
